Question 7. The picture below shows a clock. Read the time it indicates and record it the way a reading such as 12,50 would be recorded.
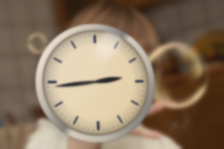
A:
2,44
